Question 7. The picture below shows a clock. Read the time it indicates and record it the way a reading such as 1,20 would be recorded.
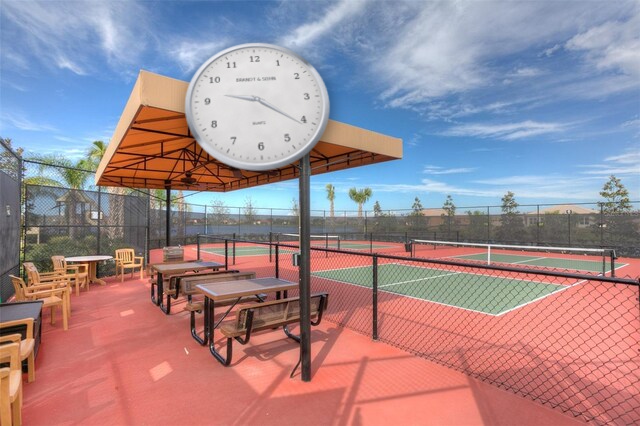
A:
9,21
